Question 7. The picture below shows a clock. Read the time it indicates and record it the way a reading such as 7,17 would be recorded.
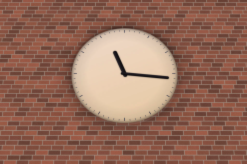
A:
11,16
